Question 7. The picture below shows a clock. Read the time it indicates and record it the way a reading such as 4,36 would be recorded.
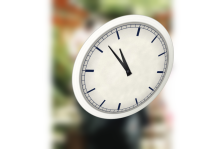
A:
10,52
